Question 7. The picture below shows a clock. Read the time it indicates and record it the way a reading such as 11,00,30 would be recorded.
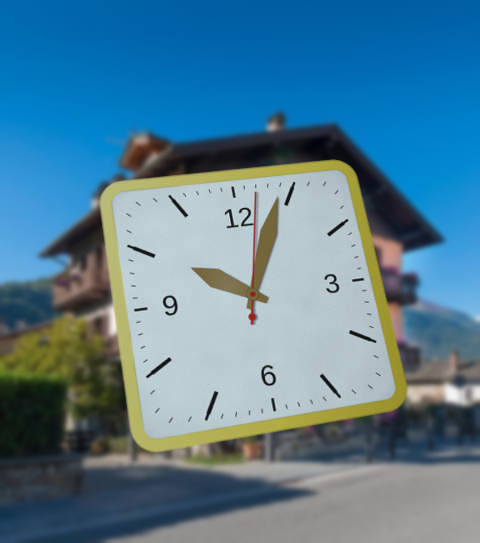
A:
10,04,02
